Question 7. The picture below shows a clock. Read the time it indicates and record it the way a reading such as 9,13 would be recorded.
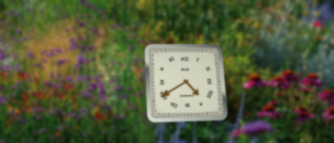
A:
4,40
